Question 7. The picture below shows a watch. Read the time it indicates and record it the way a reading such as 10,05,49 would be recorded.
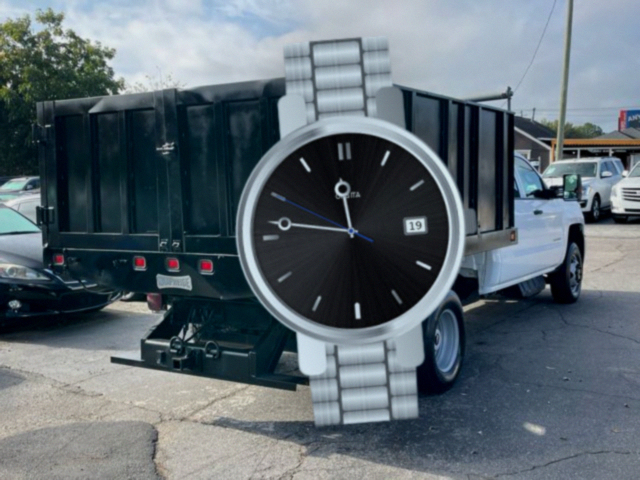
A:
11,46,50
